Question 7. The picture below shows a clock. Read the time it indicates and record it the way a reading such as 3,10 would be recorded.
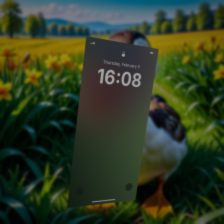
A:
16,08
